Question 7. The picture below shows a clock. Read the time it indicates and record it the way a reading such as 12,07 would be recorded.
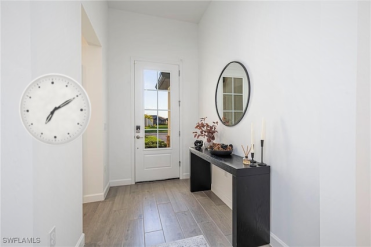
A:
7,10
